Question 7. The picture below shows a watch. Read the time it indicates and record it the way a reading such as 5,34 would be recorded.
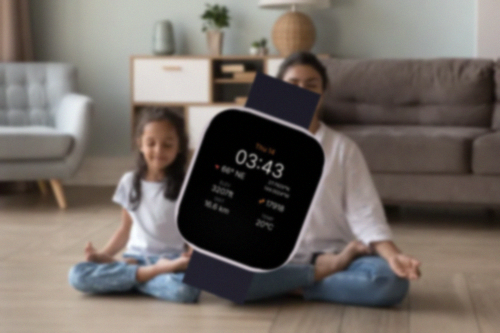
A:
3,43
